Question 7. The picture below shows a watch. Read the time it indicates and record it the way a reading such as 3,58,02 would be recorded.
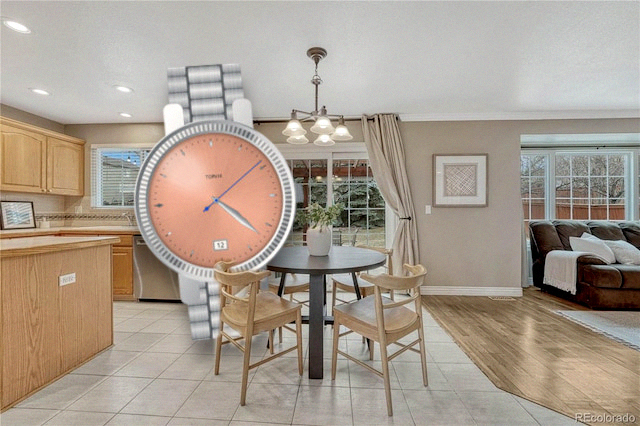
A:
4,22,09
